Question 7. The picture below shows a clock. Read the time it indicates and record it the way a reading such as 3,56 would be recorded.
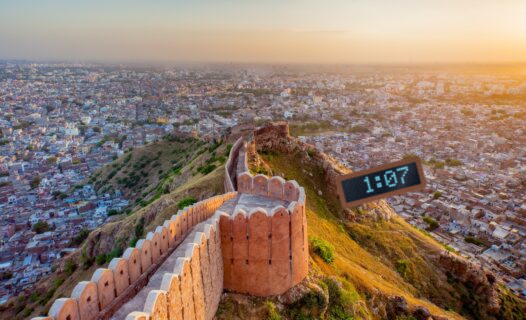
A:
1,07
